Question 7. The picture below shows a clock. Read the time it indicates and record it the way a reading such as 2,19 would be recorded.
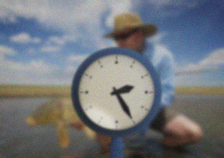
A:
2,25
